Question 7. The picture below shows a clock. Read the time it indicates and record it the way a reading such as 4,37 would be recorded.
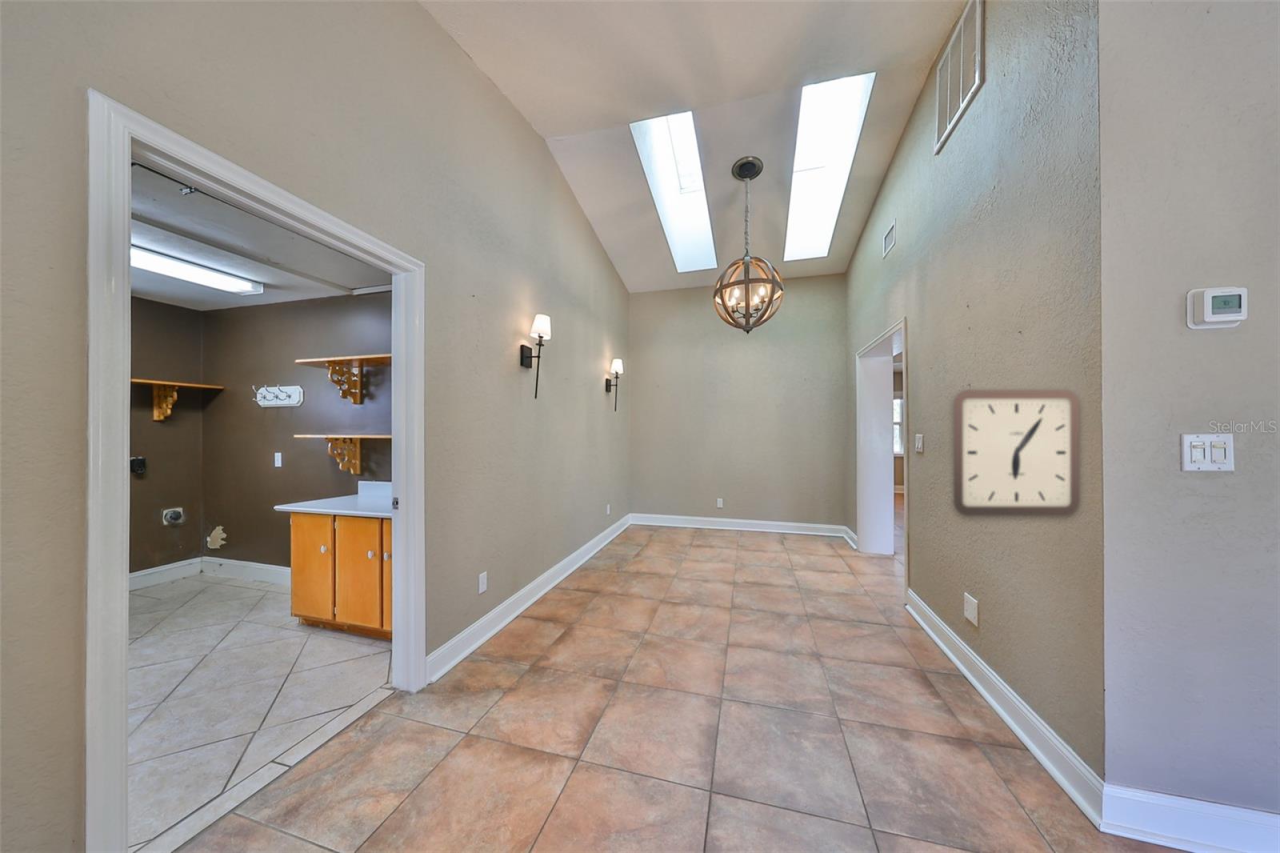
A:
6,06
